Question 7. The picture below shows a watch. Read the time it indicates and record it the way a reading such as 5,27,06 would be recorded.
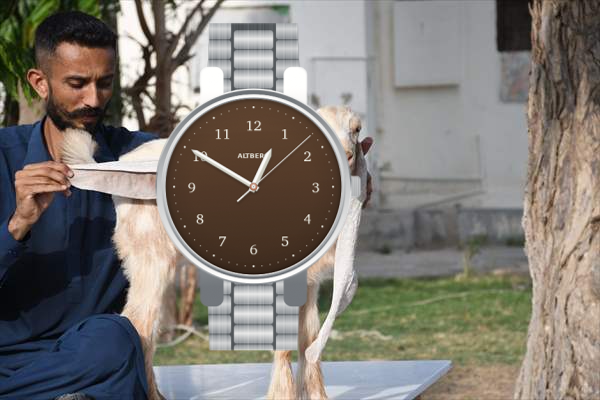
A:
12,50,08
